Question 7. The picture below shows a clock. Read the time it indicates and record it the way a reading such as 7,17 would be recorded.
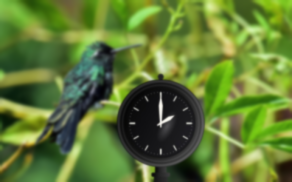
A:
2,00
